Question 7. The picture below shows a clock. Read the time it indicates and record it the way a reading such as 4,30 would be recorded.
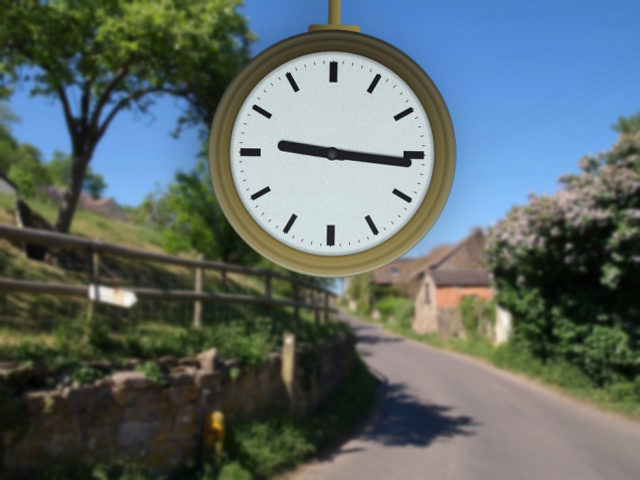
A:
9,16
